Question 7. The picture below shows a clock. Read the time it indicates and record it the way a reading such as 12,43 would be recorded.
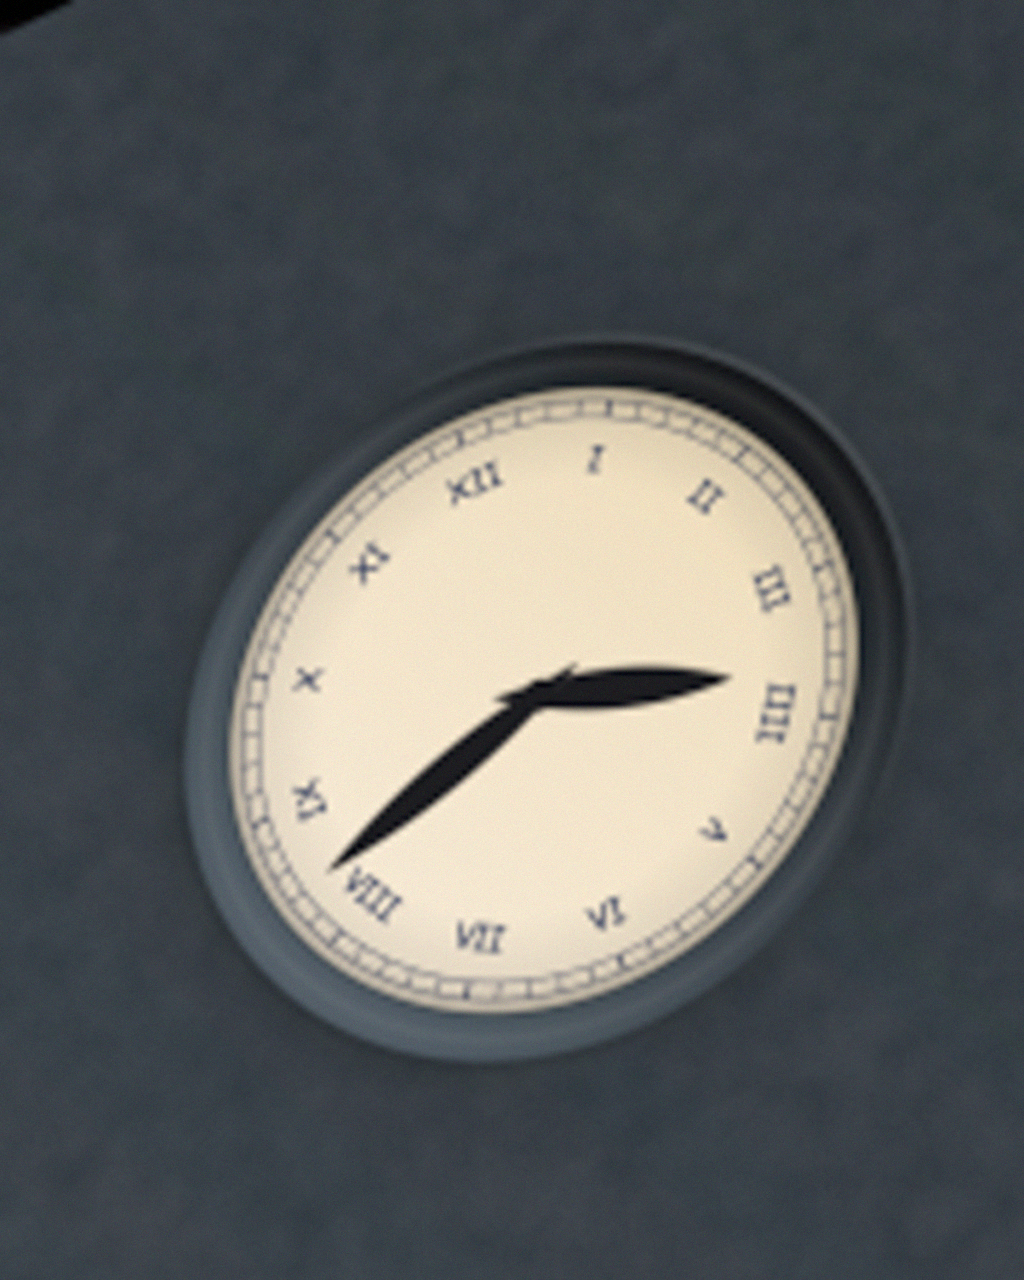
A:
3,42
